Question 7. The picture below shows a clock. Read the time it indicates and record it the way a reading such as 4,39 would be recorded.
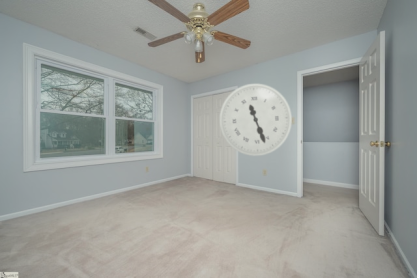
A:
11,27
